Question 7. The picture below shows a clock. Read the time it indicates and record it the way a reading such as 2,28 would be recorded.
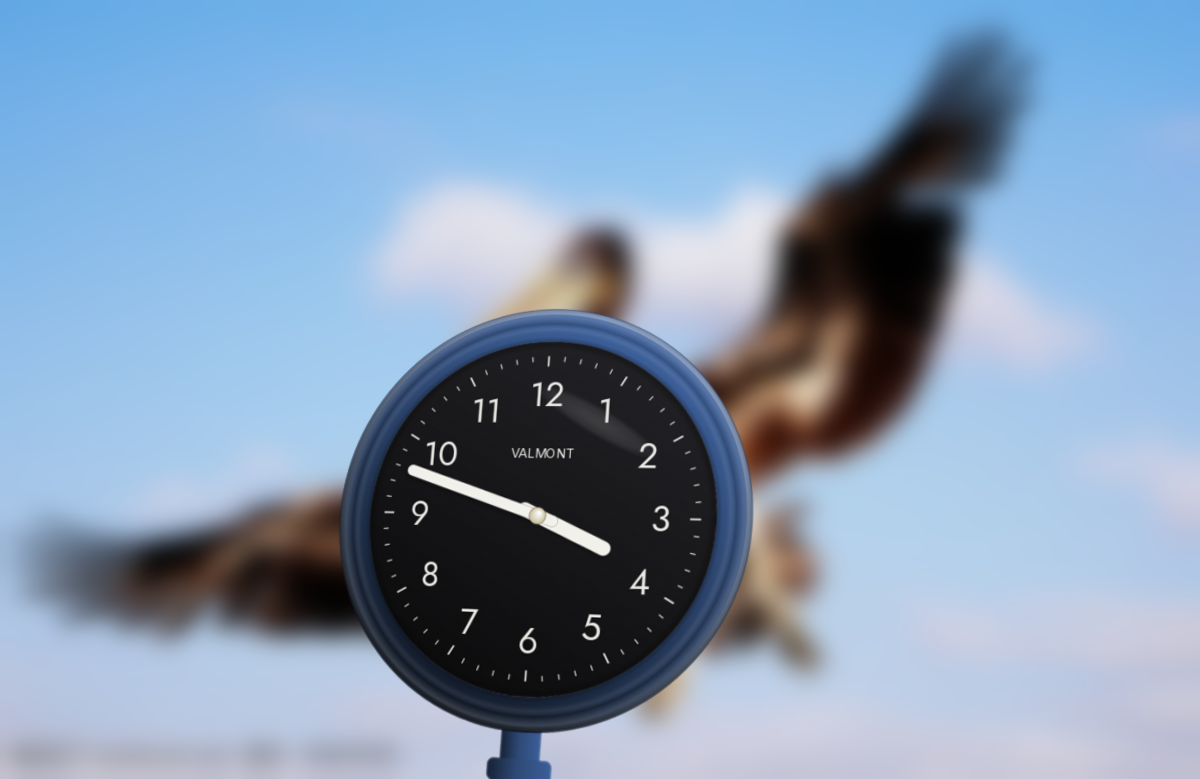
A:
3,48
